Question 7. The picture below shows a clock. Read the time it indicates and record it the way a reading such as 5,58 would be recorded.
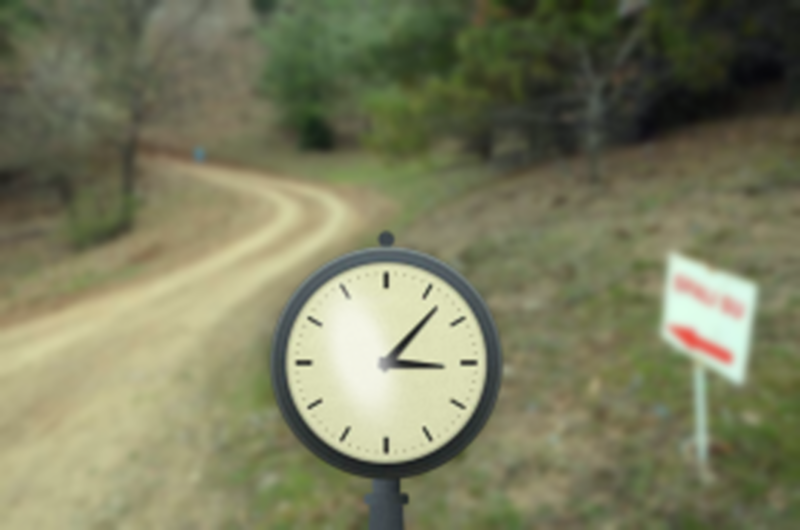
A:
3,07
